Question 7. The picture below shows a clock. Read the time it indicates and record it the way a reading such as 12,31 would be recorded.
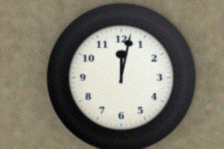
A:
12,02
